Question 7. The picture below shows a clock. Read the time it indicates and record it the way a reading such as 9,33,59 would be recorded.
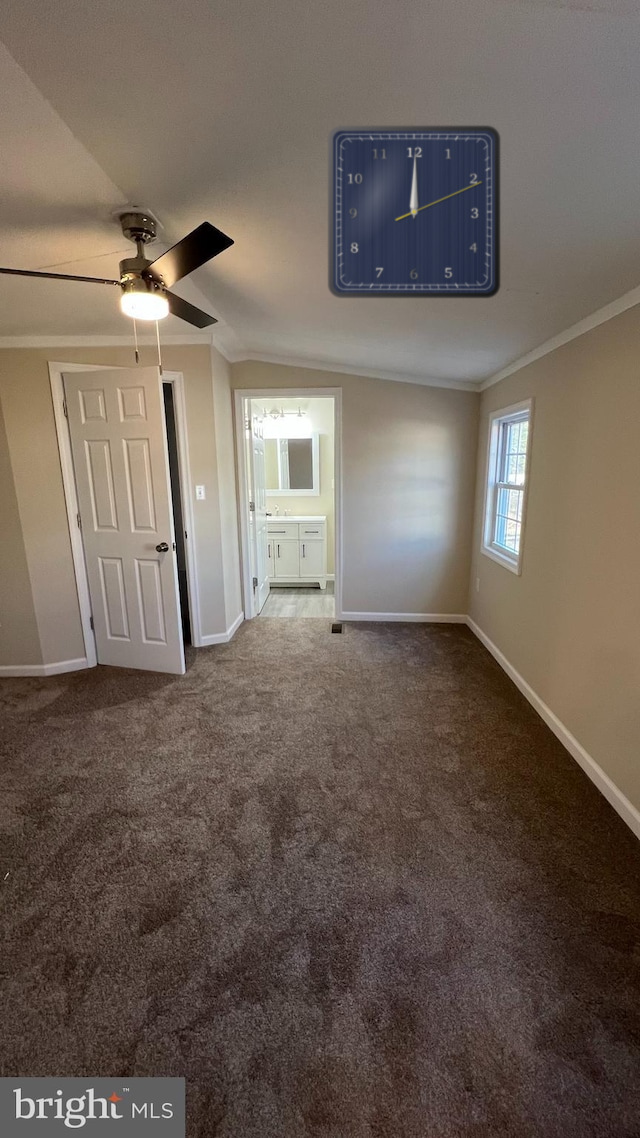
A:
12,00,11
